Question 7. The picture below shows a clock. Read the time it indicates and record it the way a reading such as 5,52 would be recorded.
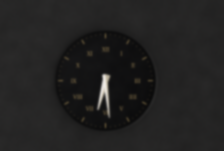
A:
6,29
